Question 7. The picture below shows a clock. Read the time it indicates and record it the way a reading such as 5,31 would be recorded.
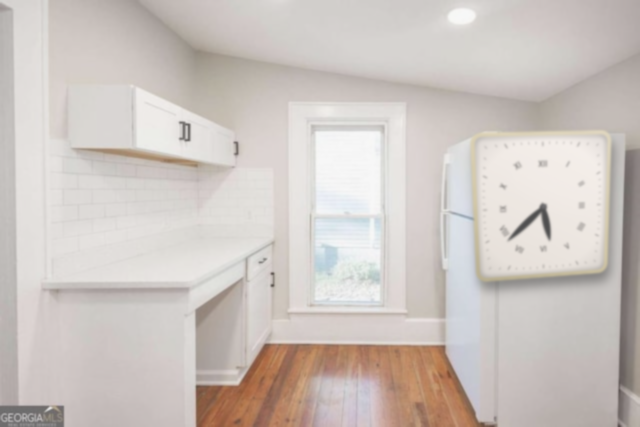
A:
5,38
